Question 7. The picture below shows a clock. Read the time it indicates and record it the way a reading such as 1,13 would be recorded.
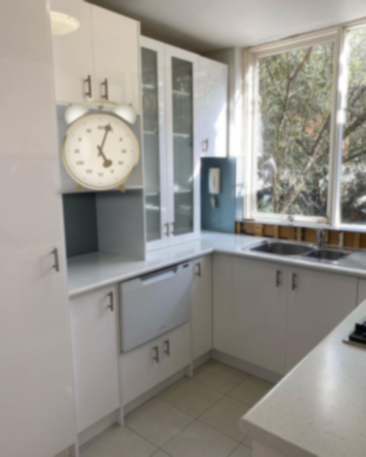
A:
5,03
